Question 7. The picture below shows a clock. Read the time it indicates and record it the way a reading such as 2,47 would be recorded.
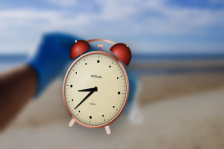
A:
8,37
